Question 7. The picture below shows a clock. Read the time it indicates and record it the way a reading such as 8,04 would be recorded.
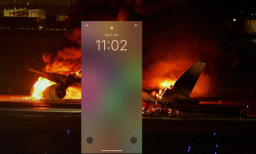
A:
11,02
